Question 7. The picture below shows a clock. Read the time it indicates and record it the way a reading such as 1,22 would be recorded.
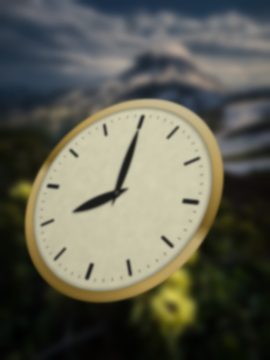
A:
8,00
